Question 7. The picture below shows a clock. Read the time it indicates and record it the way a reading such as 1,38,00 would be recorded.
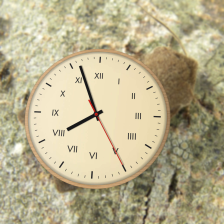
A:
7,56,25
